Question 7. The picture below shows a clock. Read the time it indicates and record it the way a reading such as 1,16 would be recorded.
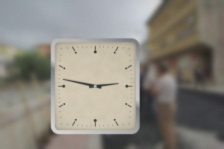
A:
2,47
